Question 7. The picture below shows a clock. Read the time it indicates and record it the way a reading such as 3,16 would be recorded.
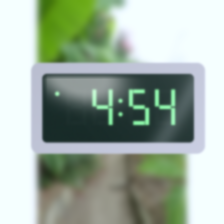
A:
4,54
